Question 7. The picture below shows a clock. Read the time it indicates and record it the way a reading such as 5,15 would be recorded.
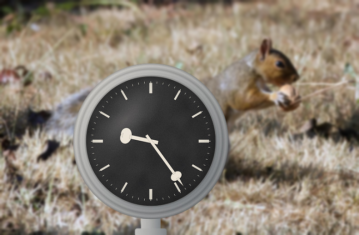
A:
9,24
